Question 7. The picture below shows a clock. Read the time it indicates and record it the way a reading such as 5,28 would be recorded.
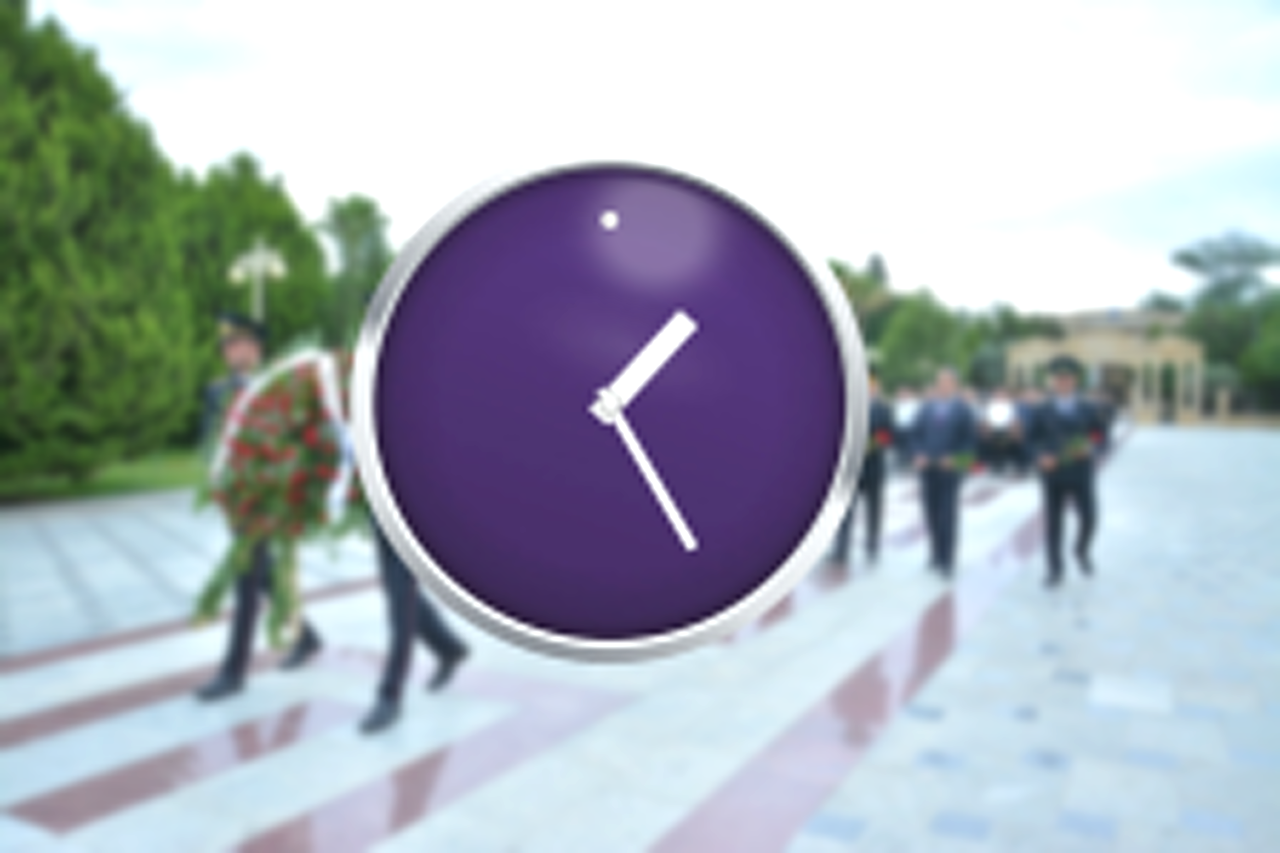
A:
1,25
